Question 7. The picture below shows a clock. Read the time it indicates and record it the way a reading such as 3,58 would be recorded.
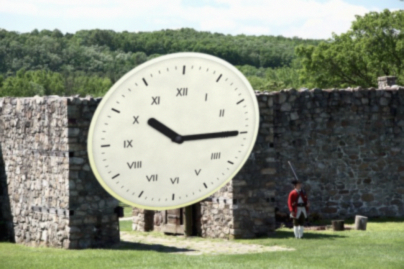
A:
10,15
